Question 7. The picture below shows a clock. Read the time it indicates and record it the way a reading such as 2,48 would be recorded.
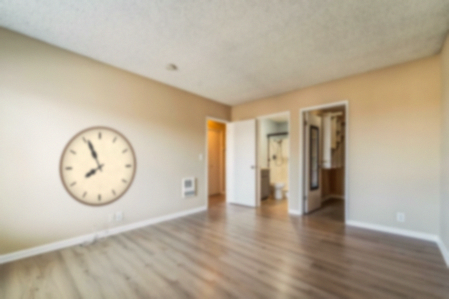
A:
7,56
